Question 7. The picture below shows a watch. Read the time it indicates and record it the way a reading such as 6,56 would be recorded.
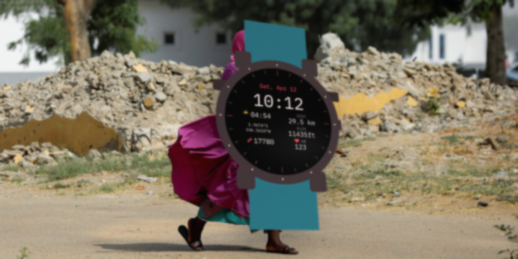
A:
10,12
